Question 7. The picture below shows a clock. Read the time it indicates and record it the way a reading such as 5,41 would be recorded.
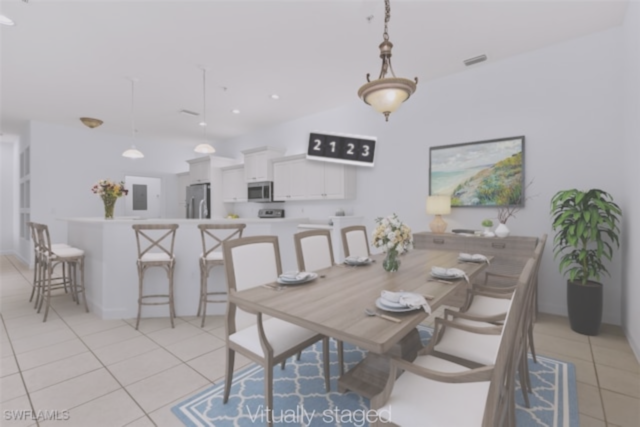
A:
21,23
